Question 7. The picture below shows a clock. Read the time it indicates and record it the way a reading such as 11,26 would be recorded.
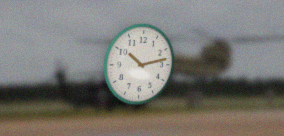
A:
10,13
